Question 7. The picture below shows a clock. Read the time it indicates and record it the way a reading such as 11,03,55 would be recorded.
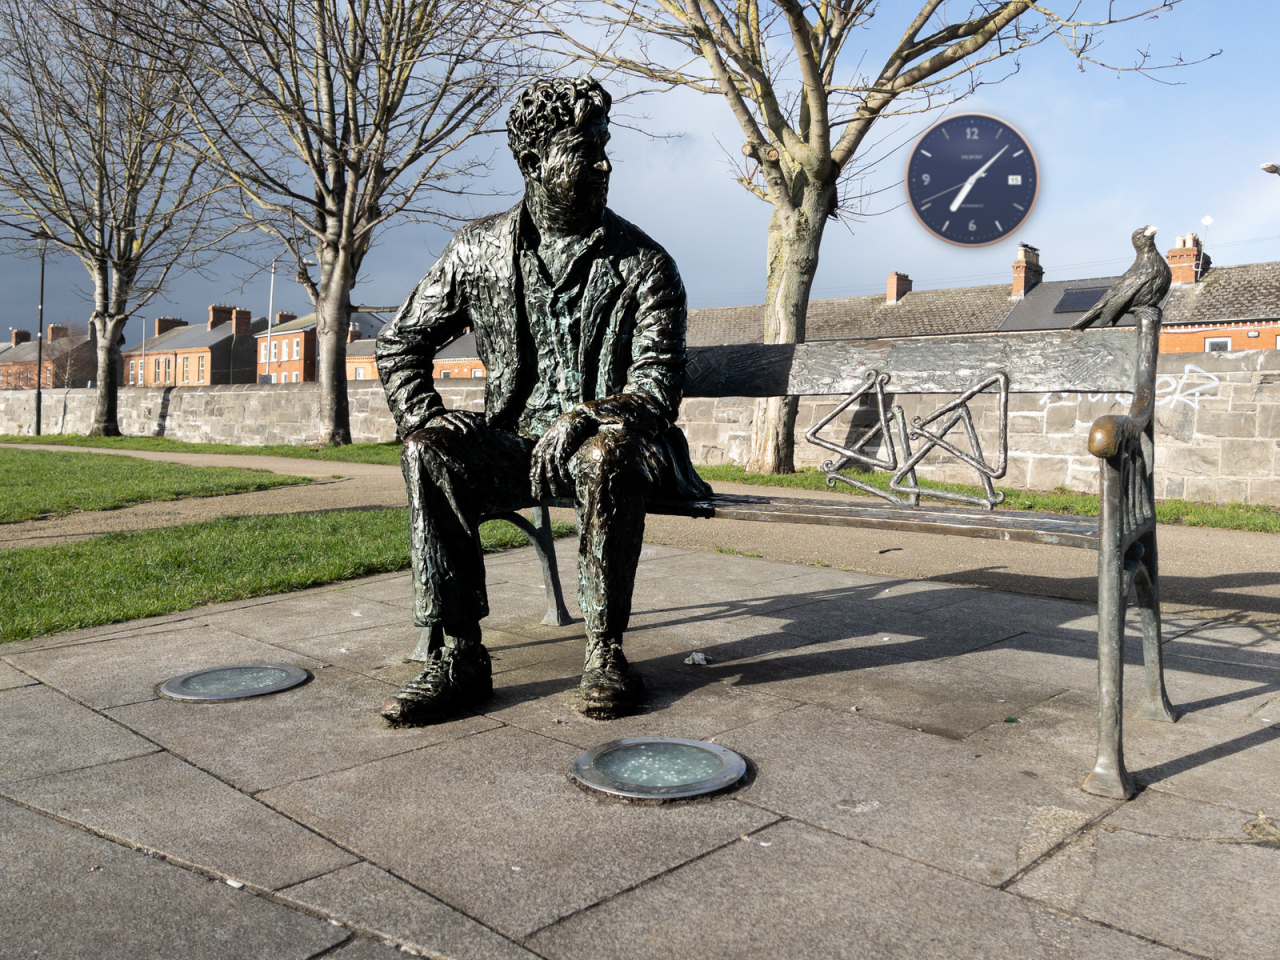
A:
7,07,41
